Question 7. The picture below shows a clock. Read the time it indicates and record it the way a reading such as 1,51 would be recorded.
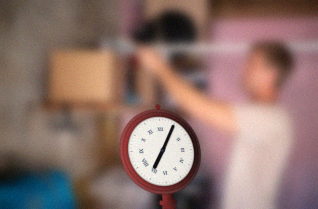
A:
7,05
